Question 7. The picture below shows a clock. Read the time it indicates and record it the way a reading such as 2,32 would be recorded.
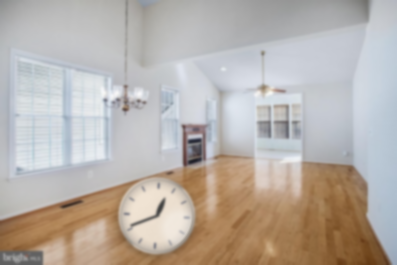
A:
12,41
